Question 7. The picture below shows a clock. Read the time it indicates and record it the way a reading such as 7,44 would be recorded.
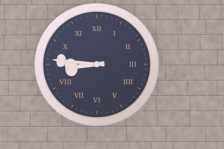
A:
8,46
